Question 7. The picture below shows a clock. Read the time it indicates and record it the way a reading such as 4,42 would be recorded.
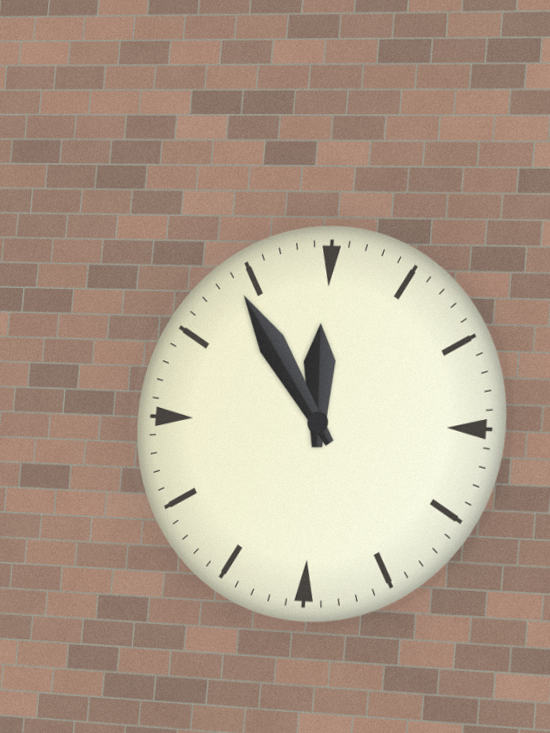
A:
11,54
